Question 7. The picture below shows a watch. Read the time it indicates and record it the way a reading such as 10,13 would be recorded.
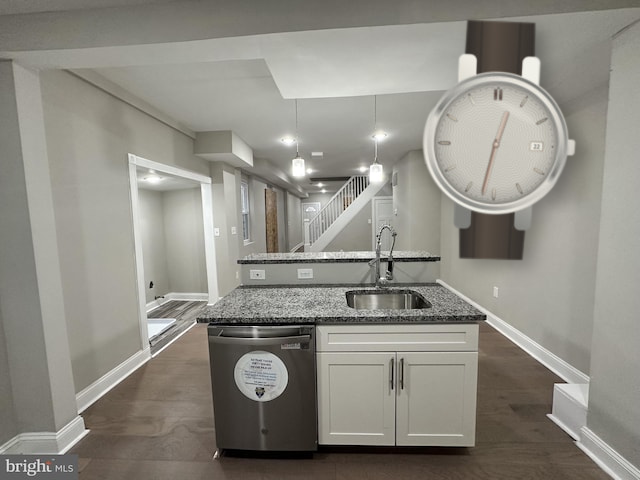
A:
12,32
